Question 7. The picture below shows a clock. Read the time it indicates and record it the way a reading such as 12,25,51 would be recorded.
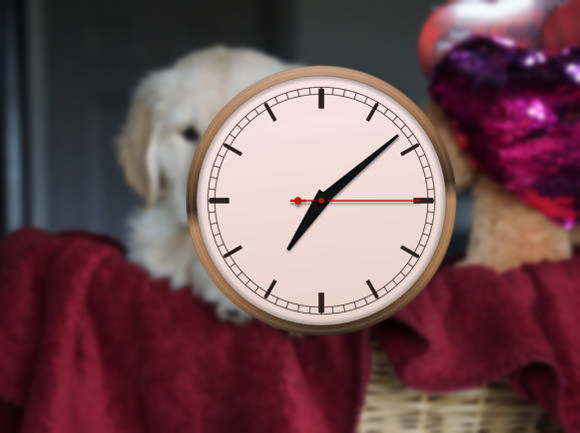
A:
7,08,15
